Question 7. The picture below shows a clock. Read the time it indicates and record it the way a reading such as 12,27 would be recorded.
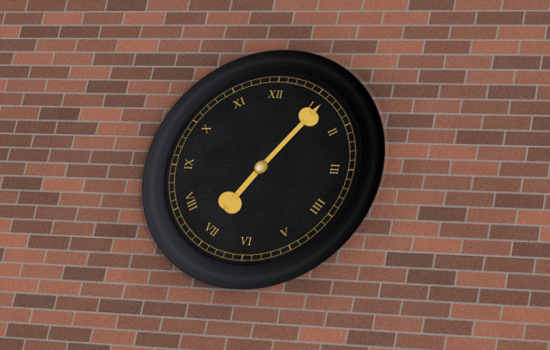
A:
7,06
